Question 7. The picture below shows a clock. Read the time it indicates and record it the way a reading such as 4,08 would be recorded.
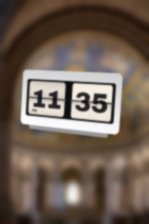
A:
11,35
